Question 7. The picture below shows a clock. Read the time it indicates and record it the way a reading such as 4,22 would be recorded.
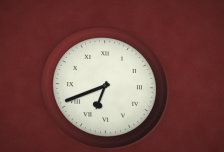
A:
6,41
